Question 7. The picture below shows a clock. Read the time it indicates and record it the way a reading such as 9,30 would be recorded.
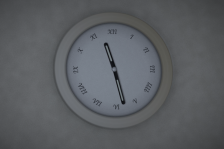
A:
11,28
